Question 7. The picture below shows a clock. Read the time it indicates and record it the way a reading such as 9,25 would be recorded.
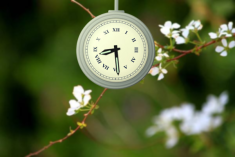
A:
8,29
